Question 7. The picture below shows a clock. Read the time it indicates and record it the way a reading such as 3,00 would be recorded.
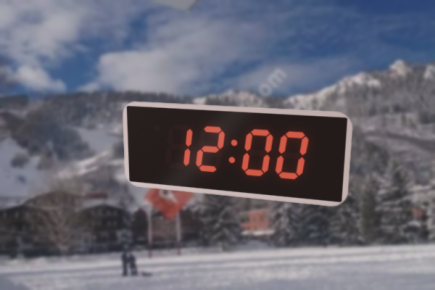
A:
12,00
